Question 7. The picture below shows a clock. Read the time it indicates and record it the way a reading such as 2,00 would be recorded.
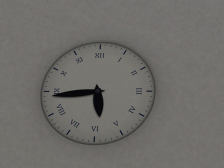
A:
5,44
